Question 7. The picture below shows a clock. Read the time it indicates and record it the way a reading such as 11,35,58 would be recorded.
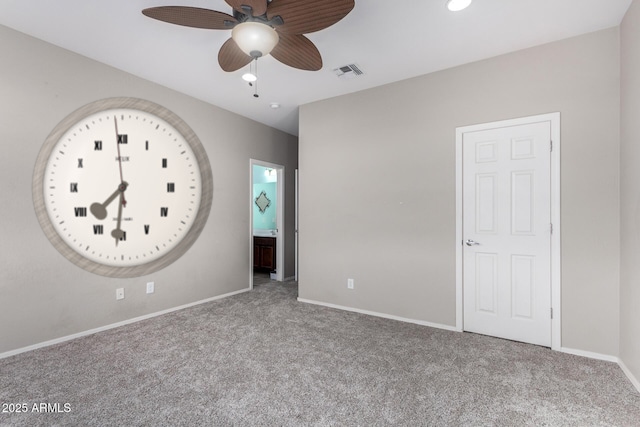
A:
7,30,59
